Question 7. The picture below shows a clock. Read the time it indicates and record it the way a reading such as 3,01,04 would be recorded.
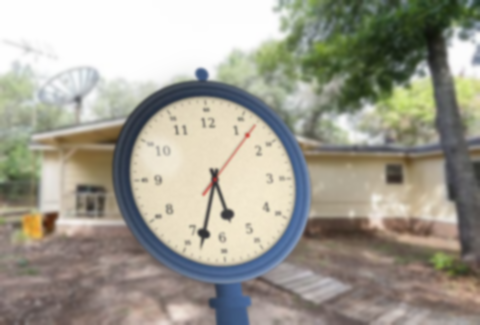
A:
5,33,07
